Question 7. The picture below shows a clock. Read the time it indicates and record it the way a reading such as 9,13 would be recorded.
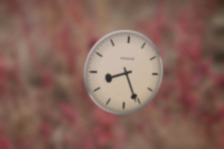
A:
8,26
